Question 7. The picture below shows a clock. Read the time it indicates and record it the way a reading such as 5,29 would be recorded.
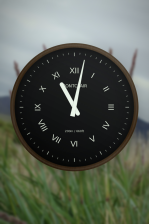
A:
11,02
